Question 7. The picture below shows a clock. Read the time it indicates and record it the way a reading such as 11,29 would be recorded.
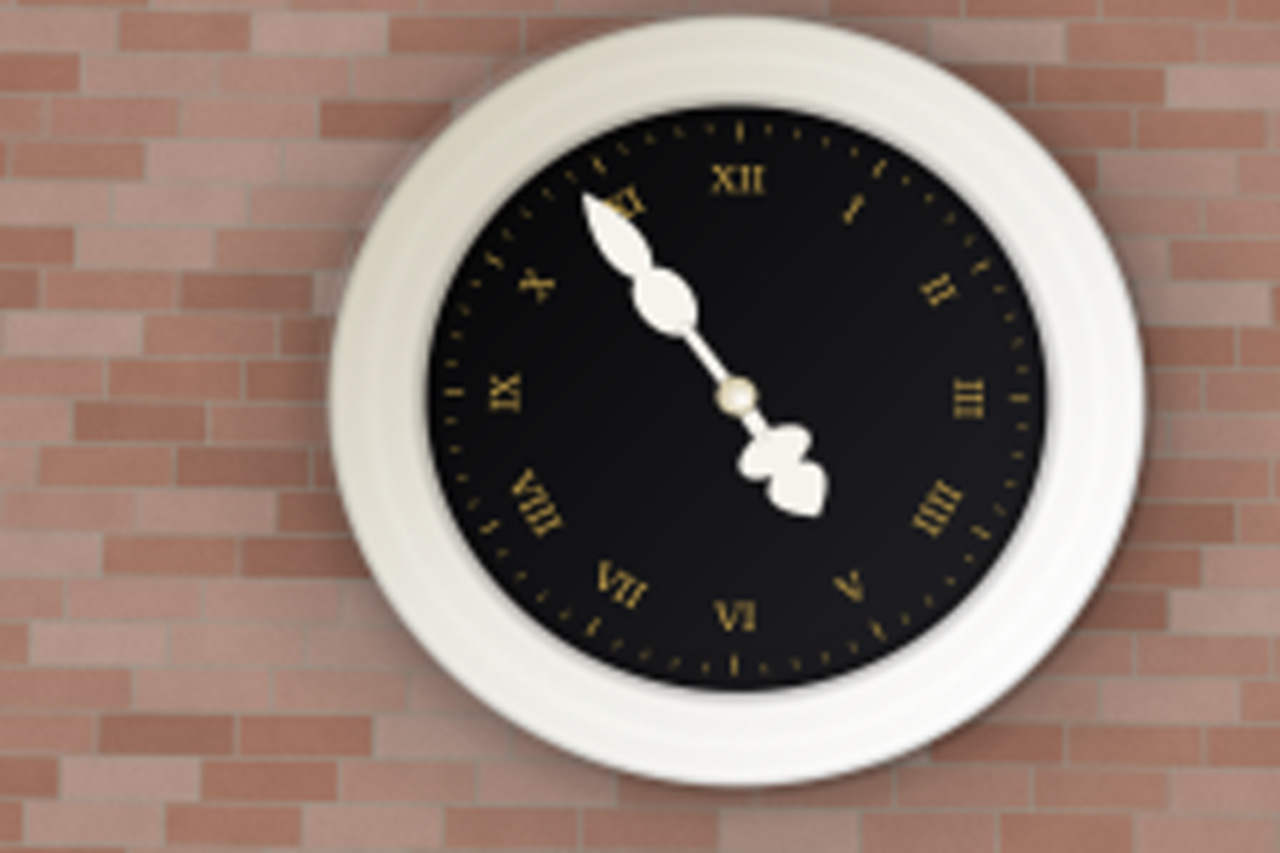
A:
4,54
